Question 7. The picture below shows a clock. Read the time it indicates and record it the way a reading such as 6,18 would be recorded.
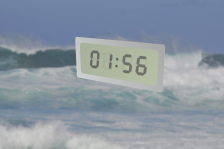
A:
1,56
